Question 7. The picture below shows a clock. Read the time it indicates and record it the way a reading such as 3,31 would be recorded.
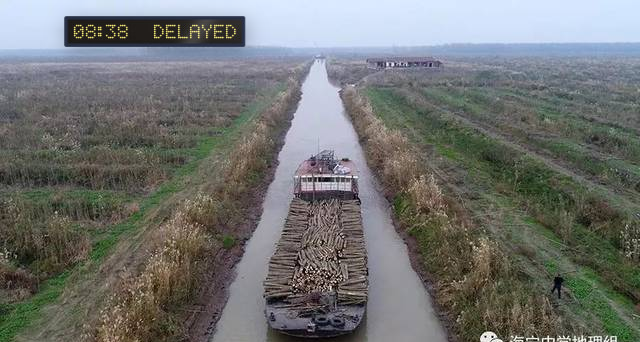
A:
8,38
